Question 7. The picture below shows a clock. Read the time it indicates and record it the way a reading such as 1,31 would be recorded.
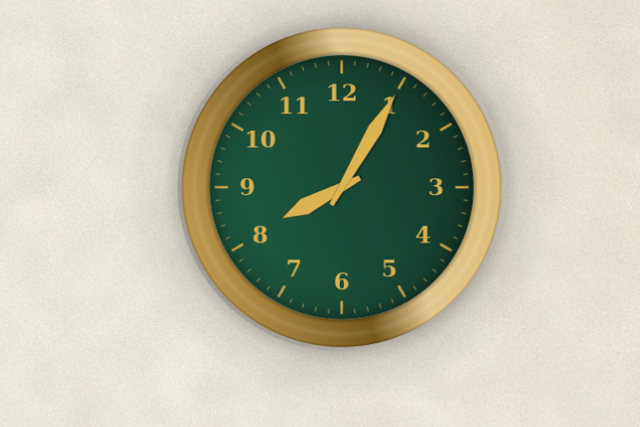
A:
8,05
